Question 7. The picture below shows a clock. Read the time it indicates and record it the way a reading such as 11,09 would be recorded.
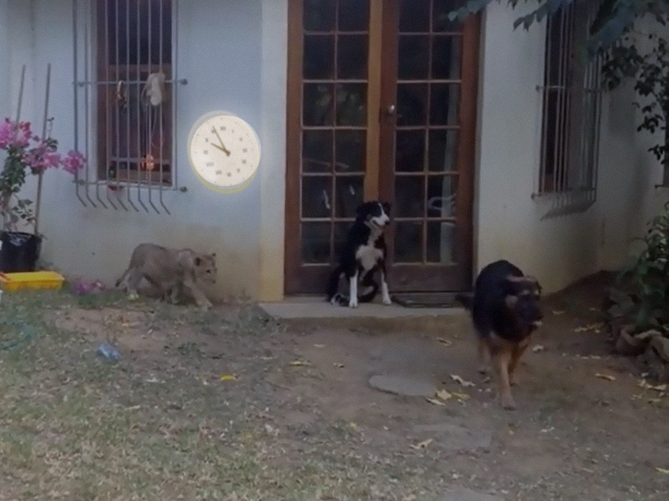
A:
9,56
